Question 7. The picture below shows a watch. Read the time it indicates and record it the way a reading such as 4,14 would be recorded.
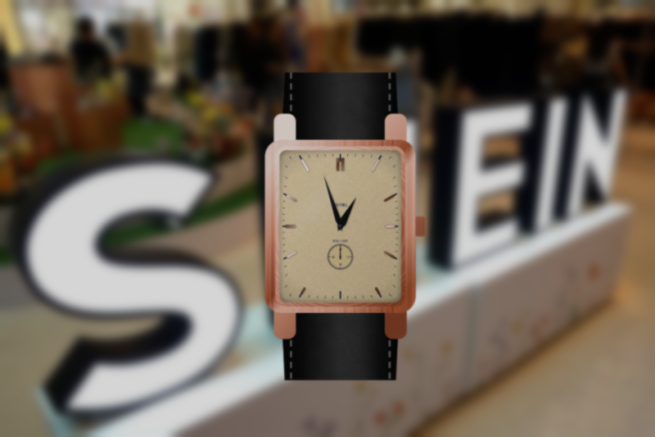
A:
12,57
